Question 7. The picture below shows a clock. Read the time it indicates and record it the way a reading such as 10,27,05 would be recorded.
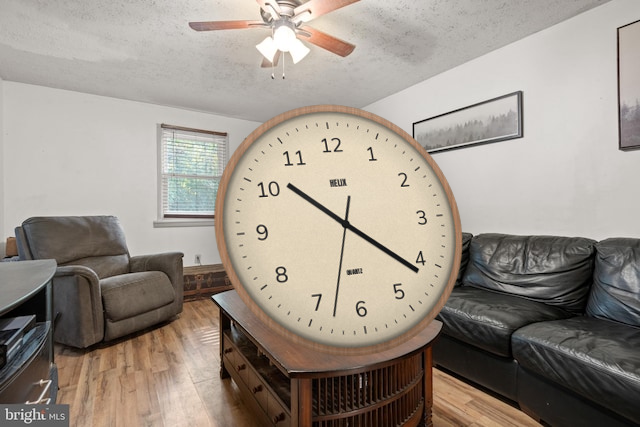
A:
10,21,33
